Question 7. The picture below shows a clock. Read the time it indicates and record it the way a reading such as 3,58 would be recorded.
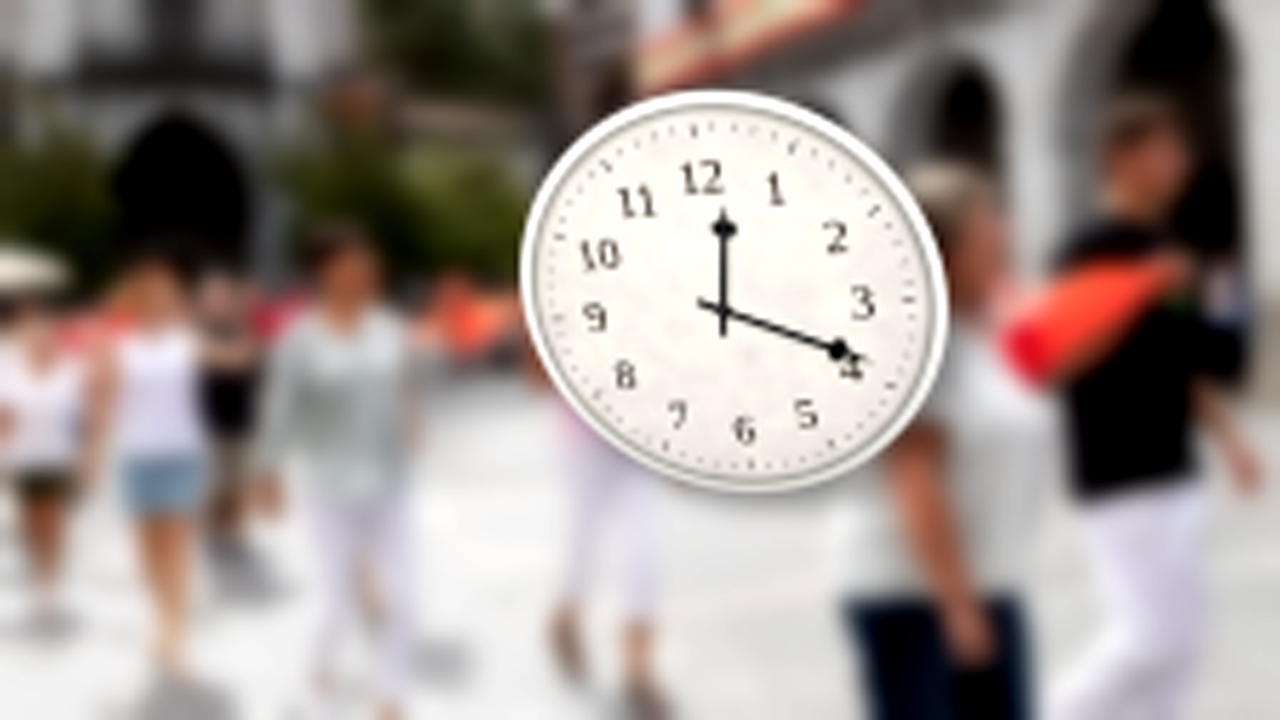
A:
12,19
